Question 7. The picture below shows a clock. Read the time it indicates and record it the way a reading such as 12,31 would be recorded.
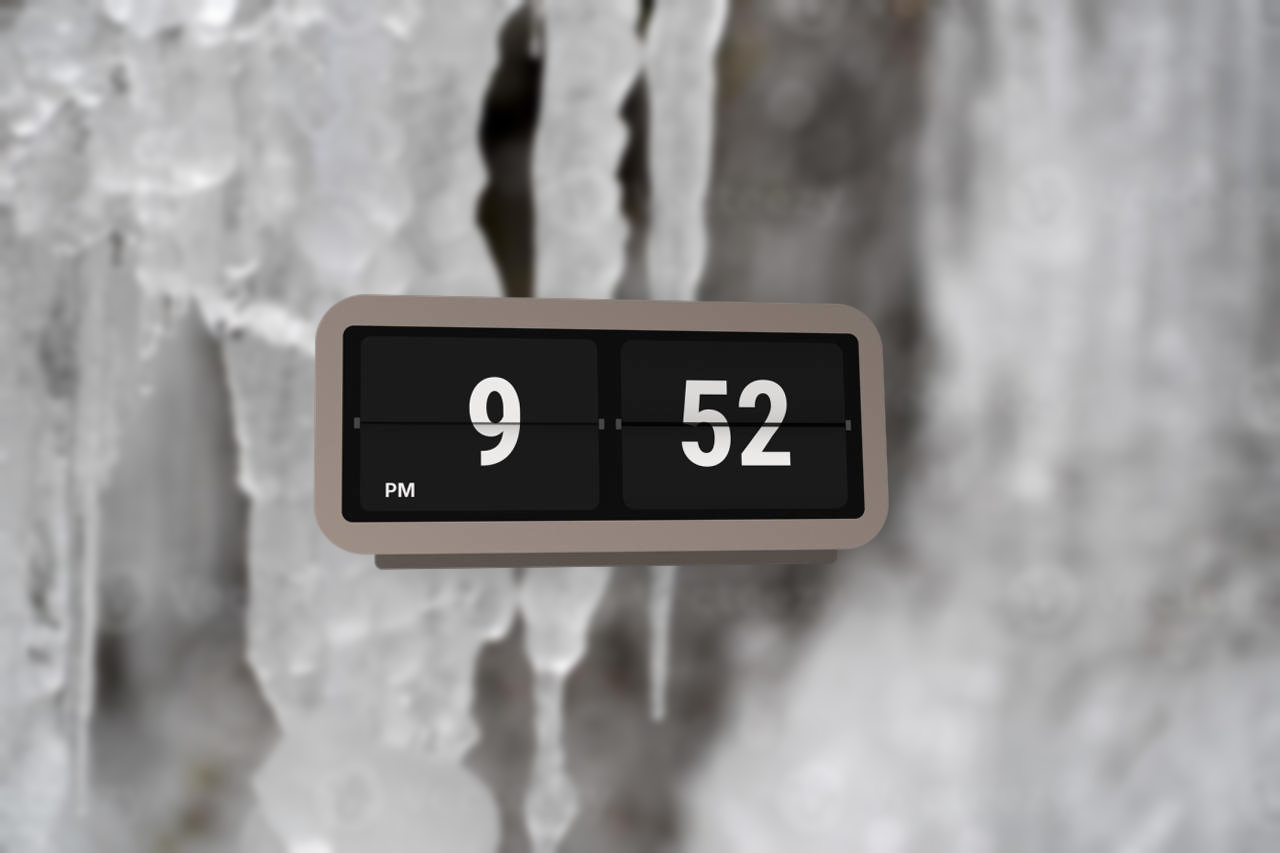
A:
9,52
